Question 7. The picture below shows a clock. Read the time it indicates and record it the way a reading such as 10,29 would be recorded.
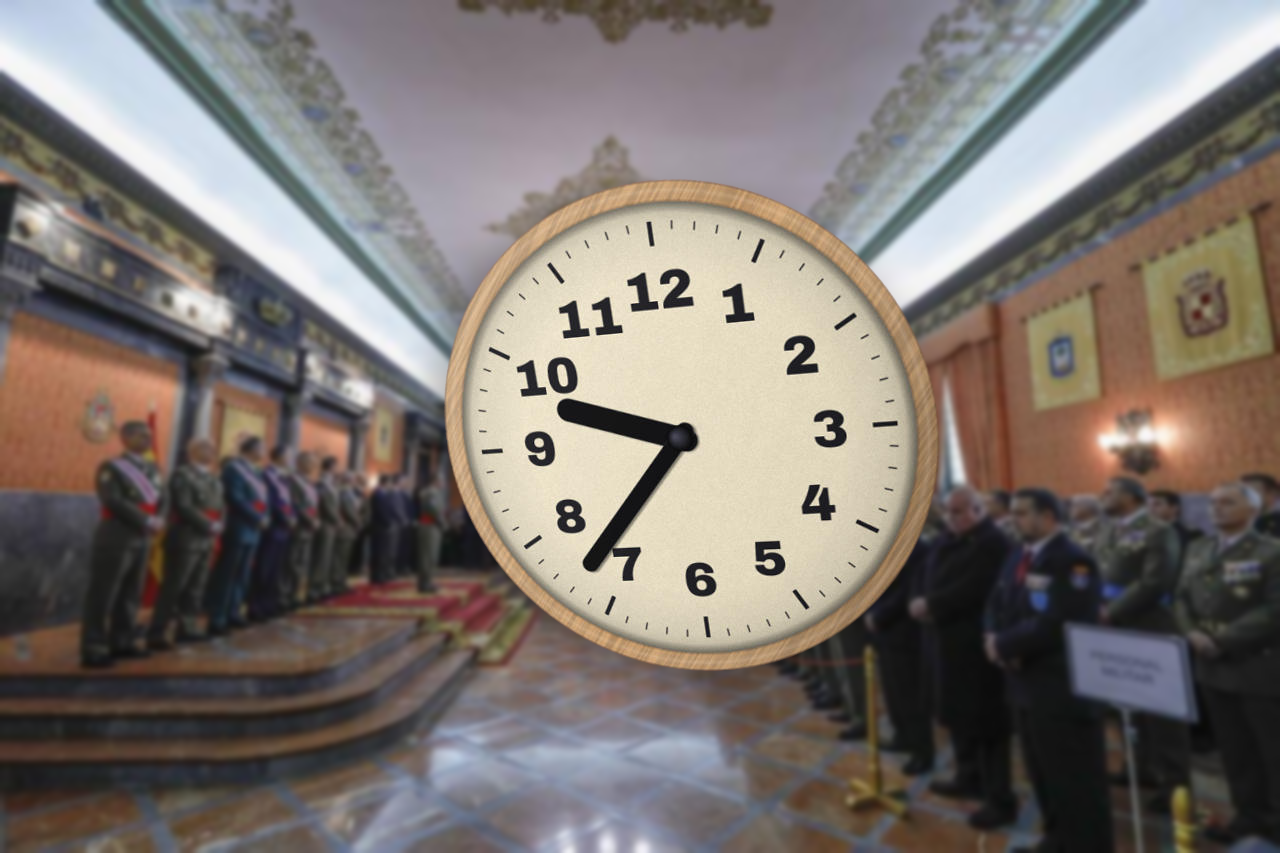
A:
9,37
